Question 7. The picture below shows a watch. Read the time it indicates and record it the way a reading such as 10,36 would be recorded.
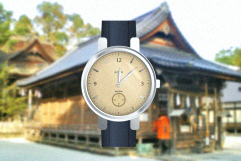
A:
12,08
